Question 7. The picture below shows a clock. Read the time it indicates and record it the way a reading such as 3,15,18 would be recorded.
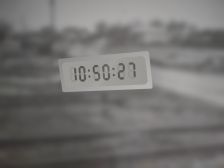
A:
10,50,27
